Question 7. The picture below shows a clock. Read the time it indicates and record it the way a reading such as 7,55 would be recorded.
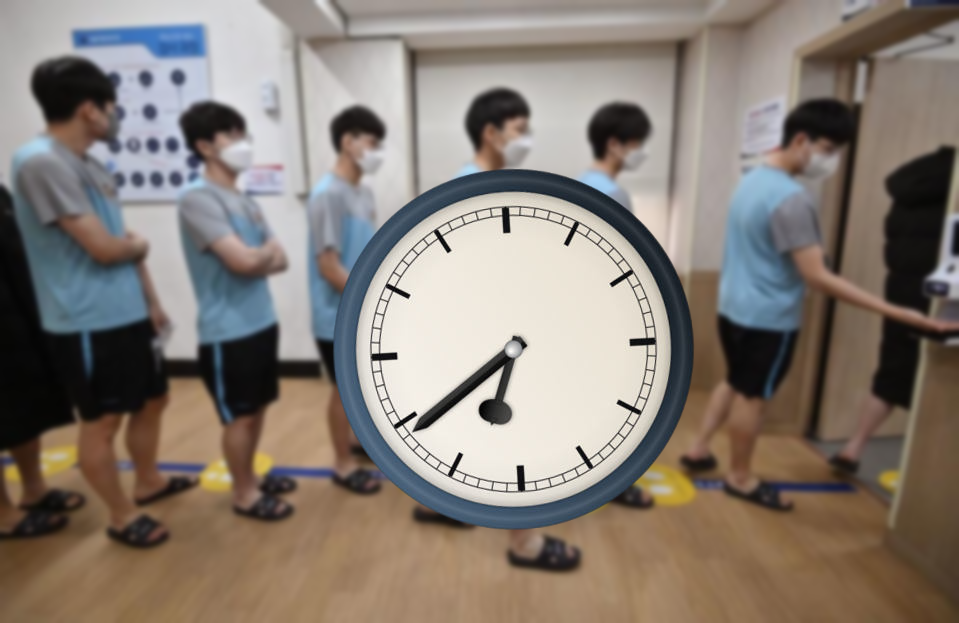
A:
6,39
